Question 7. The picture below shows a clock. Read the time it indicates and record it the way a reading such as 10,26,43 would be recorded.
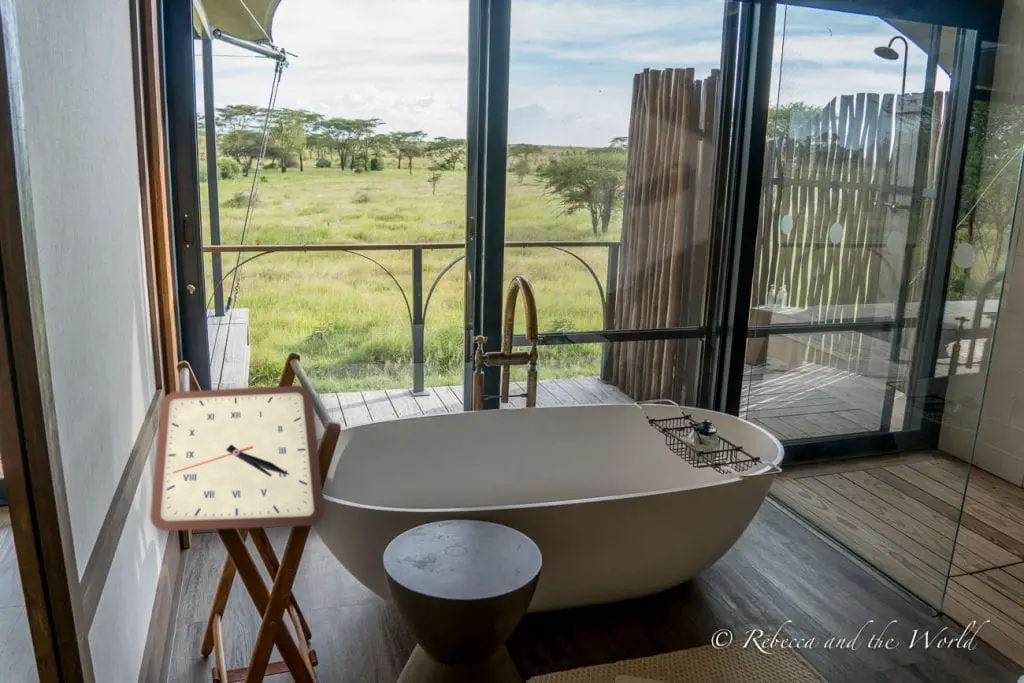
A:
4,19,42
